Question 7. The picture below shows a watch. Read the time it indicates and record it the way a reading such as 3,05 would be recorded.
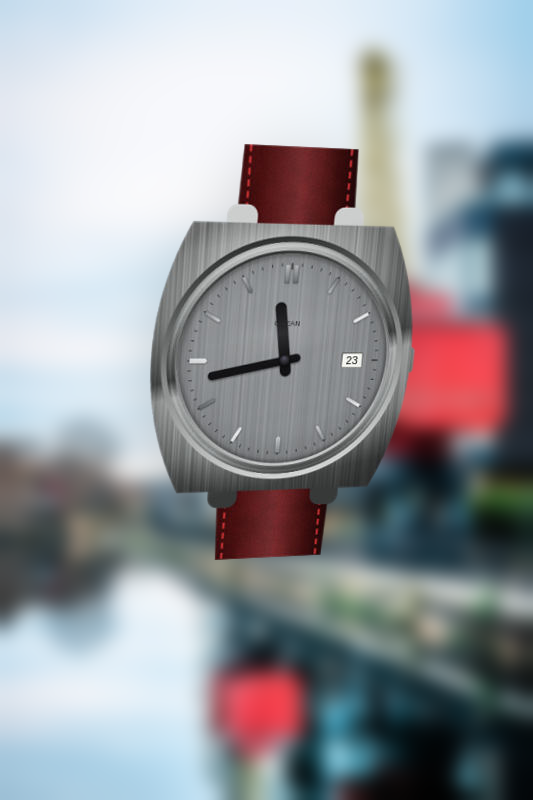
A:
11,43
